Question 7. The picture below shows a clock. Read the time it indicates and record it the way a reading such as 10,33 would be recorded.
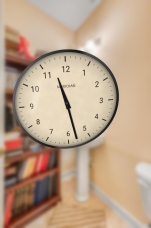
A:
11,28
